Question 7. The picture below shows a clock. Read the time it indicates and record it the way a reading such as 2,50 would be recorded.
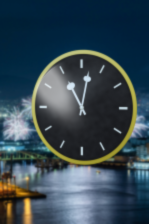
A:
11,02
